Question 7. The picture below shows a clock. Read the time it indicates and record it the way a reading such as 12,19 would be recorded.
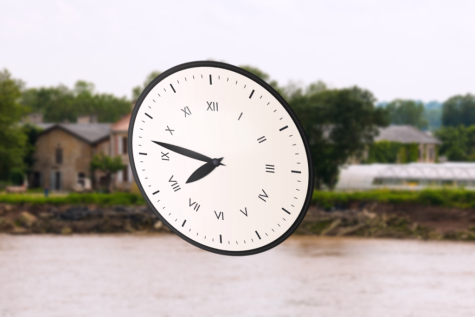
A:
7,47
